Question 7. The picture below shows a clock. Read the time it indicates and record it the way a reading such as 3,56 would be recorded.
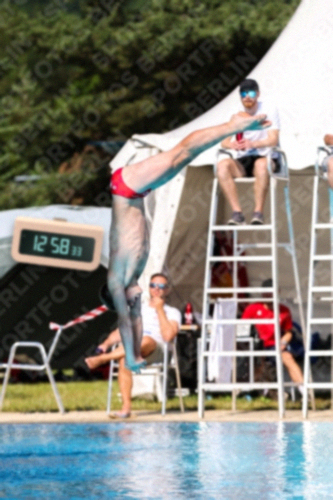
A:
12,58
